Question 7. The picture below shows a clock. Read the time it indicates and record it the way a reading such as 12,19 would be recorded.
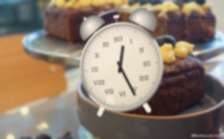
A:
12,26
